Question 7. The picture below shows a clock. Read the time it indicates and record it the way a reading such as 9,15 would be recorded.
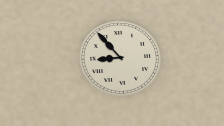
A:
8,54
